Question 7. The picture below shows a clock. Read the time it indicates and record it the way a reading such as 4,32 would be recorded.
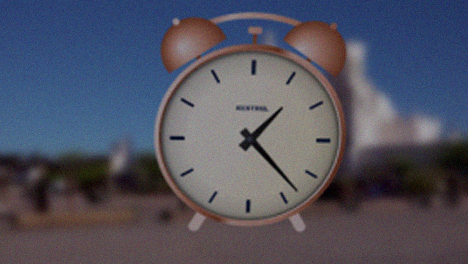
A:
1,23
